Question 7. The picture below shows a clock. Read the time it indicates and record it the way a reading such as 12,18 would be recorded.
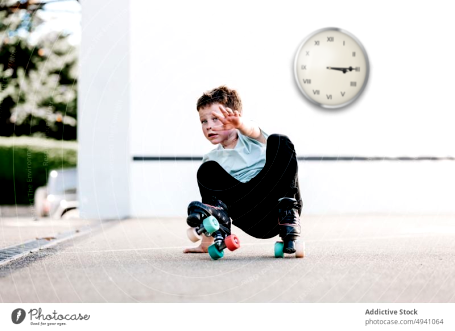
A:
3,15
